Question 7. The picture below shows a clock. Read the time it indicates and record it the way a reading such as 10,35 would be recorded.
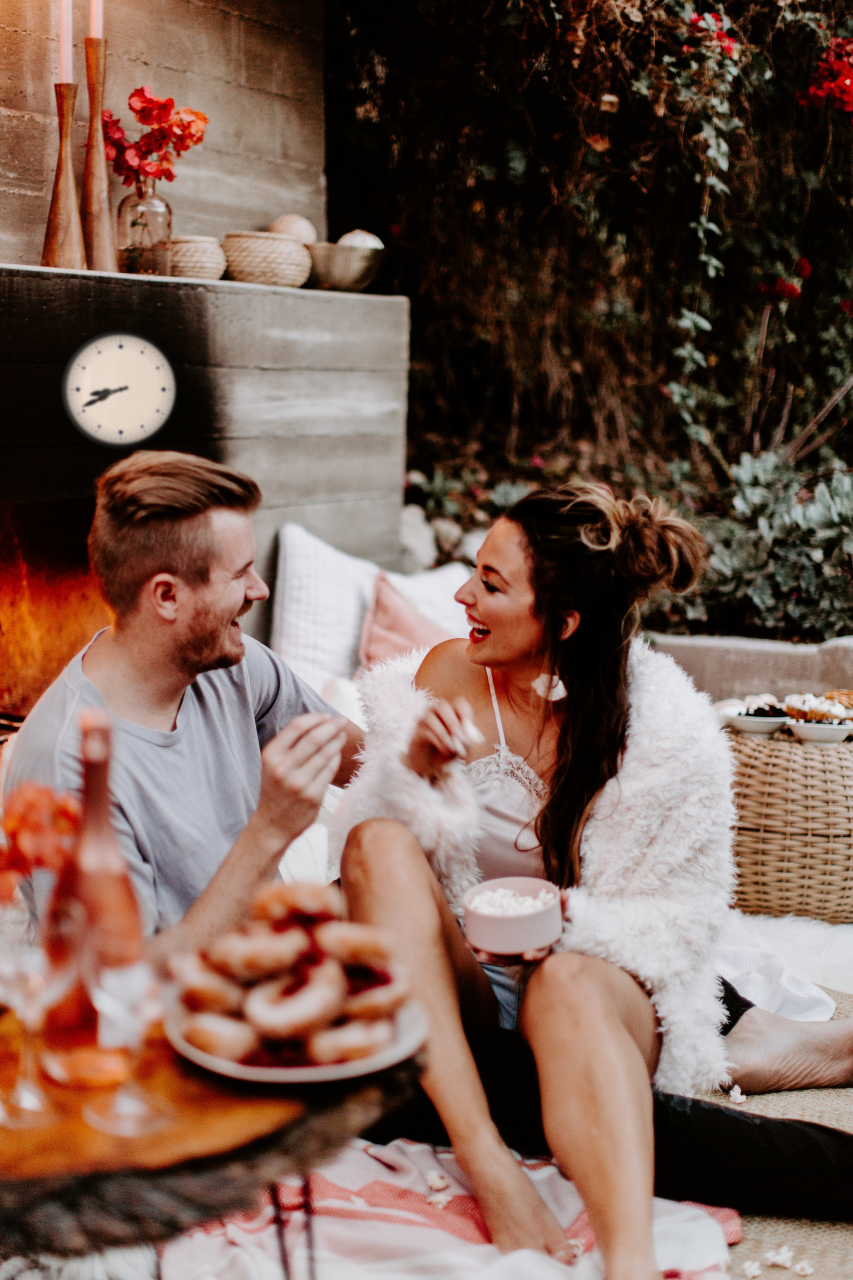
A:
8,41
